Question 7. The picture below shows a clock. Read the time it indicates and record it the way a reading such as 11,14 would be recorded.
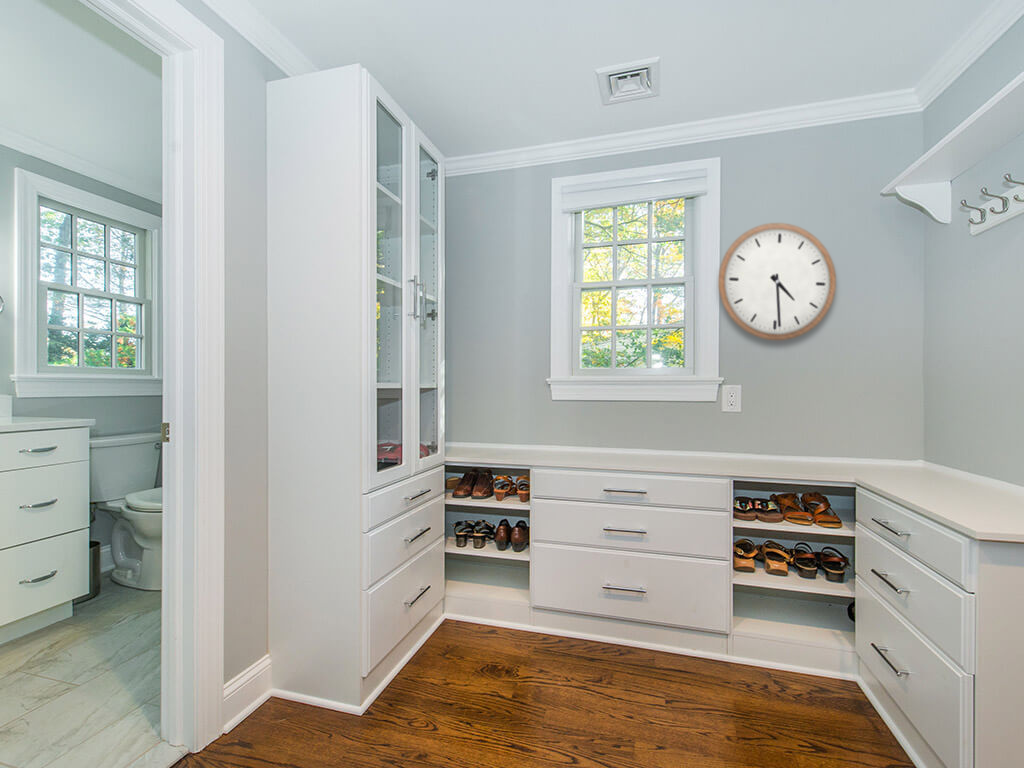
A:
4,29
